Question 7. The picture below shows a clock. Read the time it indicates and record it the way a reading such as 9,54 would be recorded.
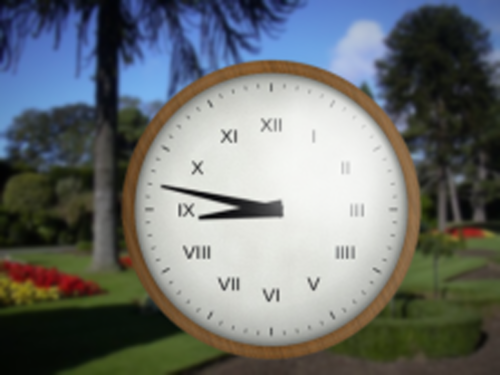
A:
8,47
